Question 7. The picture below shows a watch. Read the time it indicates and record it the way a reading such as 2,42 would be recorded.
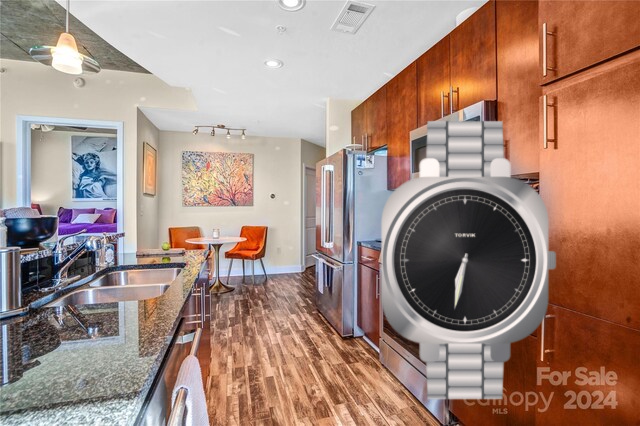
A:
6,32
